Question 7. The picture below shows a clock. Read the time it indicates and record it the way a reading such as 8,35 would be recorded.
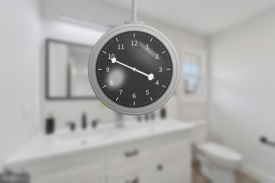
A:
3,49
